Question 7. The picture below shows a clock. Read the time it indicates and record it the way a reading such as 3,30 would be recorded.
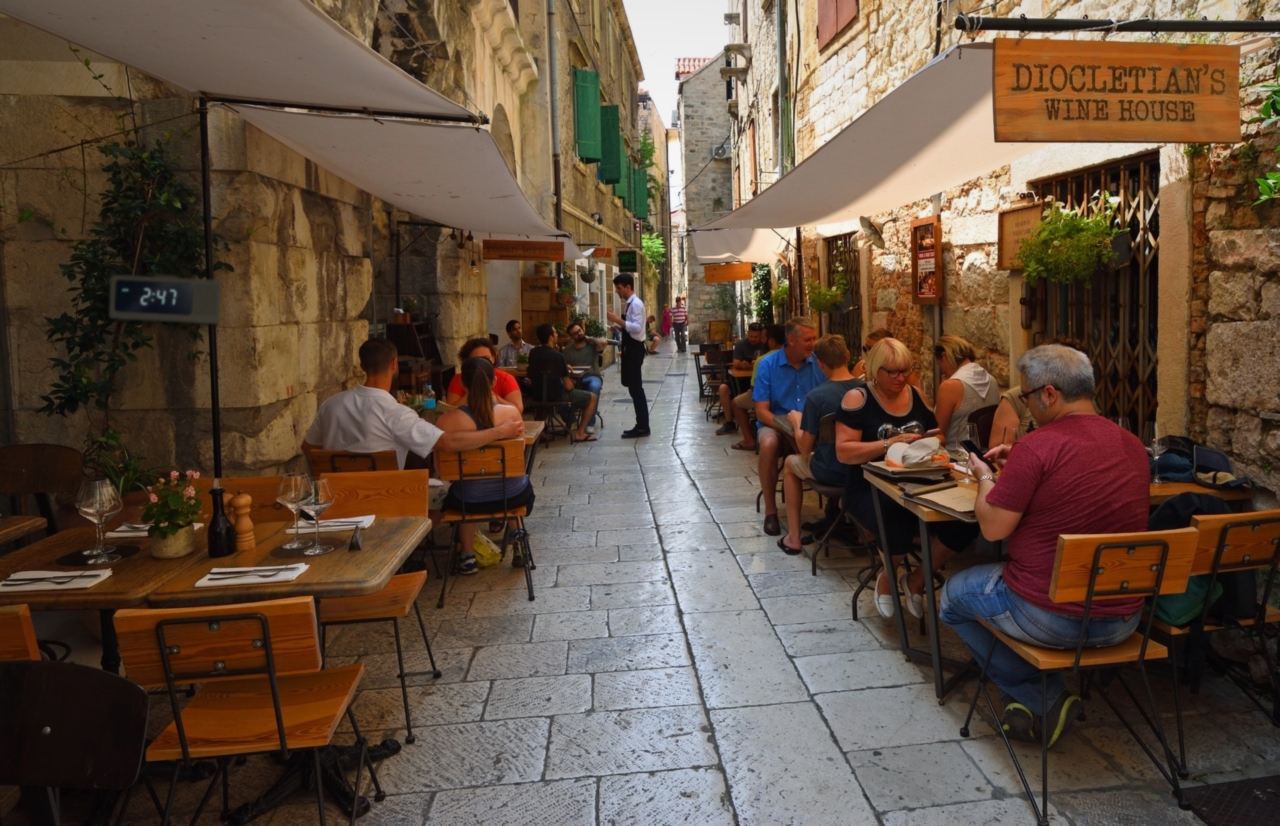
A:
2,47
